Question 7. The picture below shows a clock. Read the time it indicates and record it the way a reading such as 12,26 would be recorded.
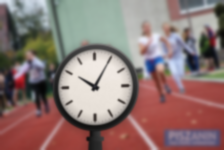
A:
10,05
